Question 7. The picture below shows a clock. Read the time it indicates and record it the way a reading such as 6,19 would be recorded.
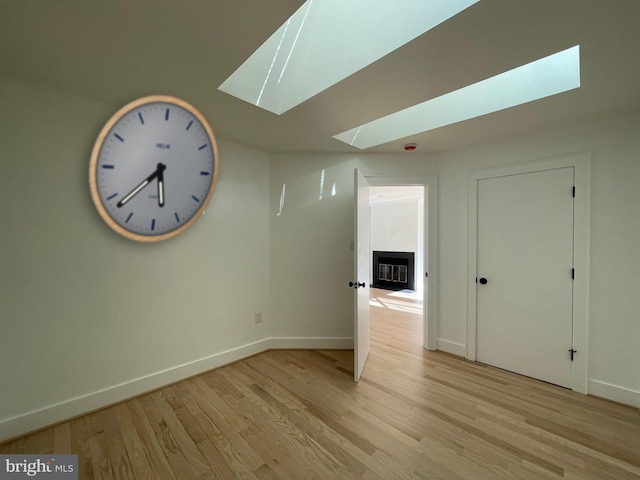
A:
5,38
